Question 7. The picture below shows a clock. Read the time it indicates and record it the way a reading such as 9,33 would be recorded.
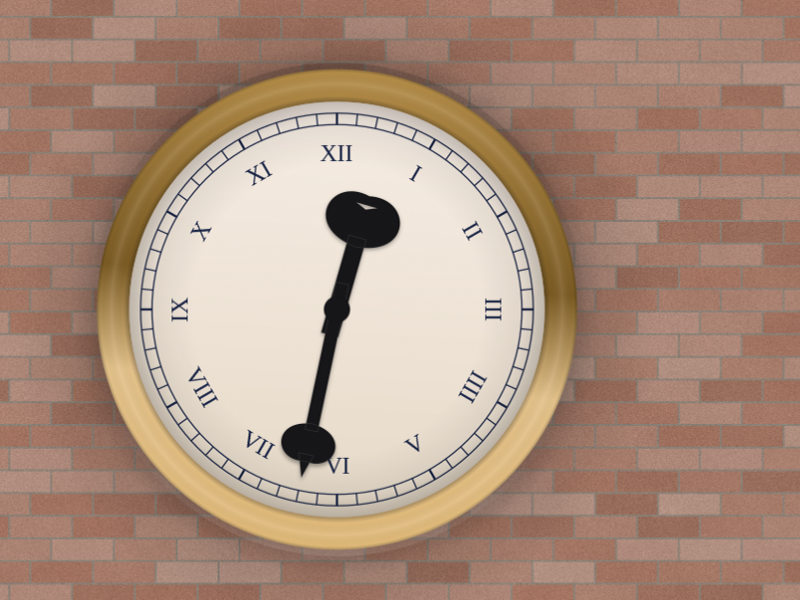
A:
12,32
